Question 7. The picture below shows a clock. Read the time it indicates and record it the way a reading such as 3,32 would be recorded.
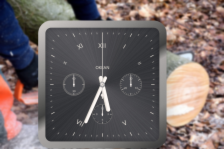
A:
5,34
